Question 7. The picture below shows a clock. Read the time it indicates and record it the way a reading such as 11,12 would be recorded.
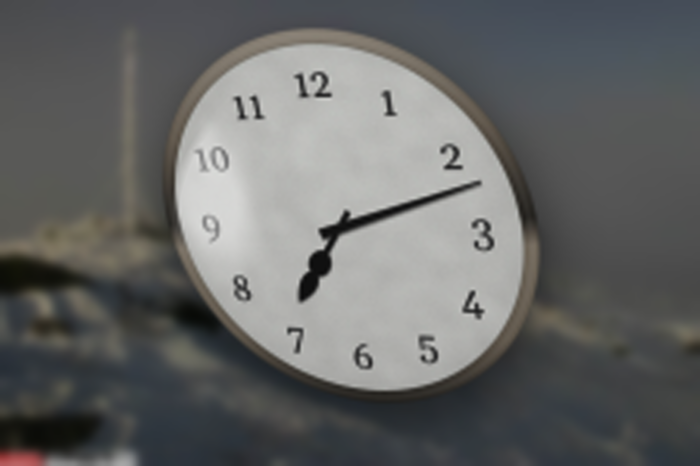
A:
7,12
